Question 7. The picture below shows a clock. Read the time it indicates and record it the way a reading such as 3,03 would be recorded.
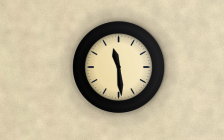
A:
11,29
